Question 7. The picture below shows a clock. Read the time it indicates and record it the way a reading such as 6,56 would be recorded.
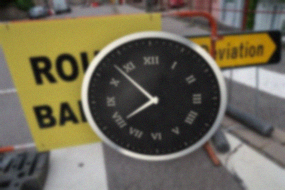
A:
7,53
